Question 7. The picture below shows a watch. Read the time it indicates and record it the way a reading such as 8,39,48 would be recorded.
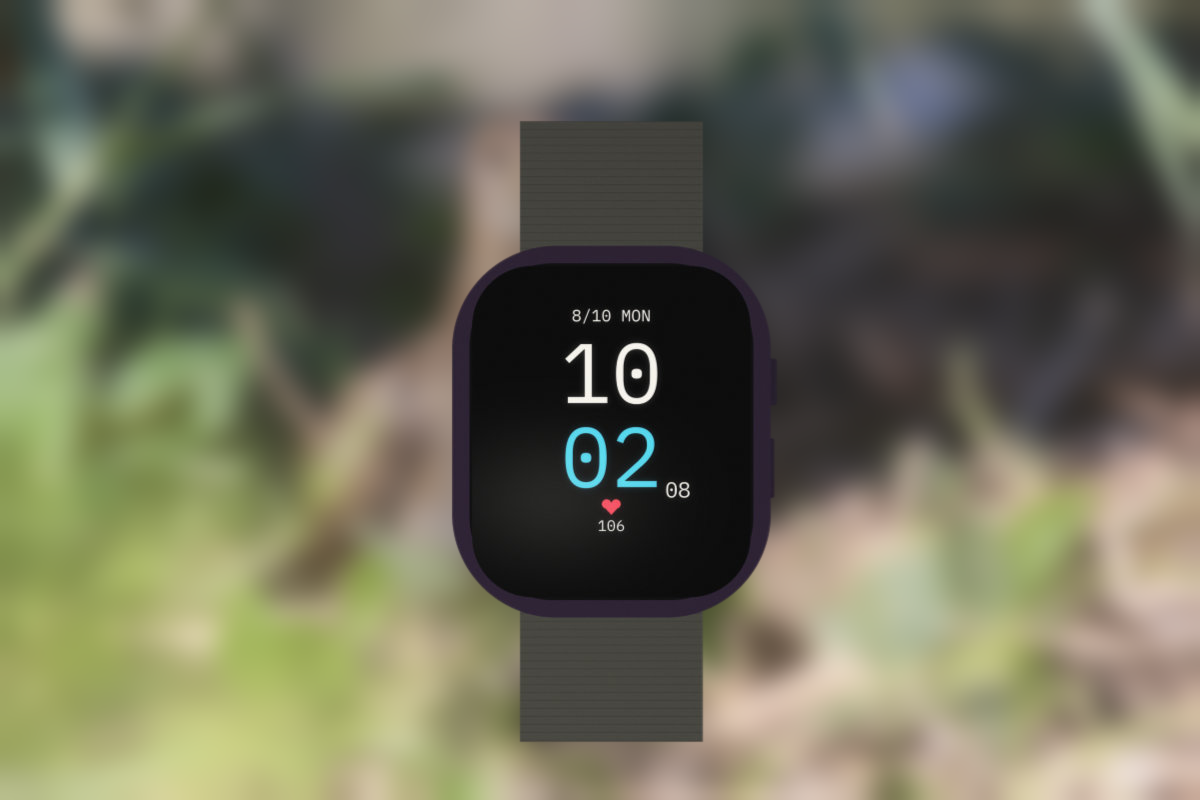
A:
10,02,08
